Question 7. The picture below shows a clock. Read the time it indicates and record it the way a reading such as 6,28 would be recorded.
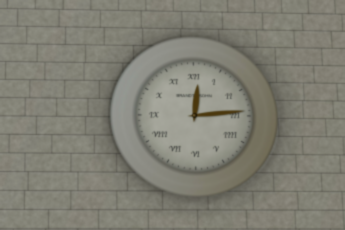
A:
12,14
